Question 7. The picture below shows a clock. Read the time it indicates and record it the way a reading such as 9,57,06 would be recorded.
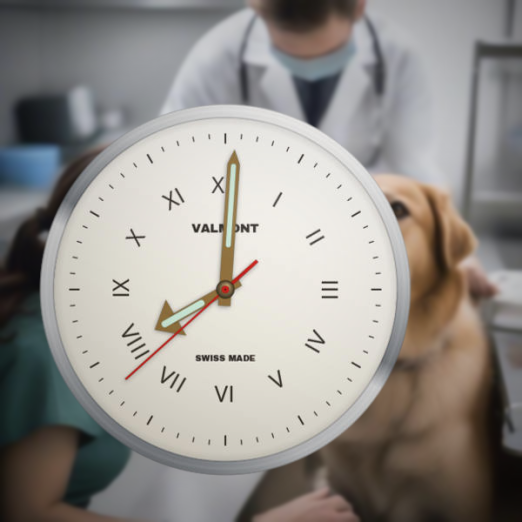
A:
8,00,38
